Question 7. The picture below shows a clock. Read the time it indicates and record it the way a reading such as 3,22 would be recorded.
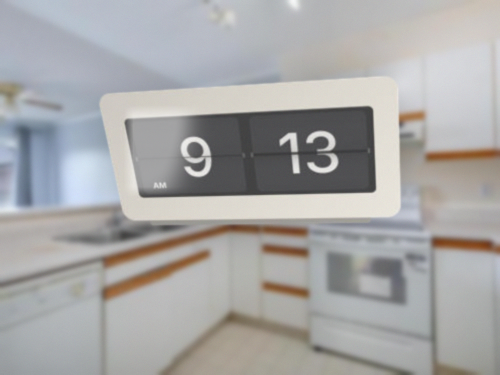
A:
9,13
